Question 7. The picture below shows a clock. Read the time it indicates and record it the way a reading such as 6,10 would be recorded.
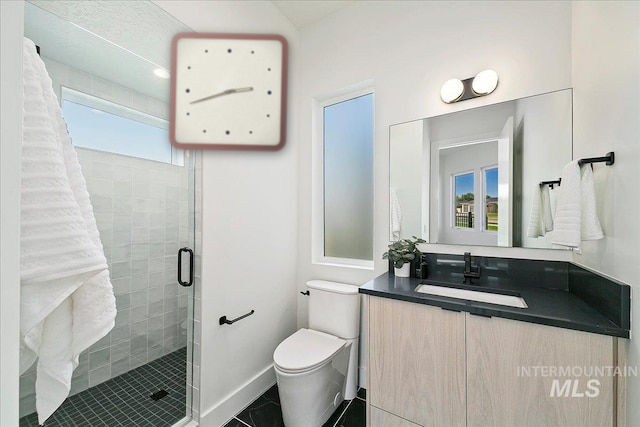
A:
2,42
